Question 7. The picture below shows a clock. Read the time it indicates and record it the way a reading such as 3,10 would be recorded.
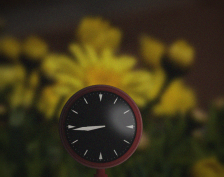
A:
8,44
